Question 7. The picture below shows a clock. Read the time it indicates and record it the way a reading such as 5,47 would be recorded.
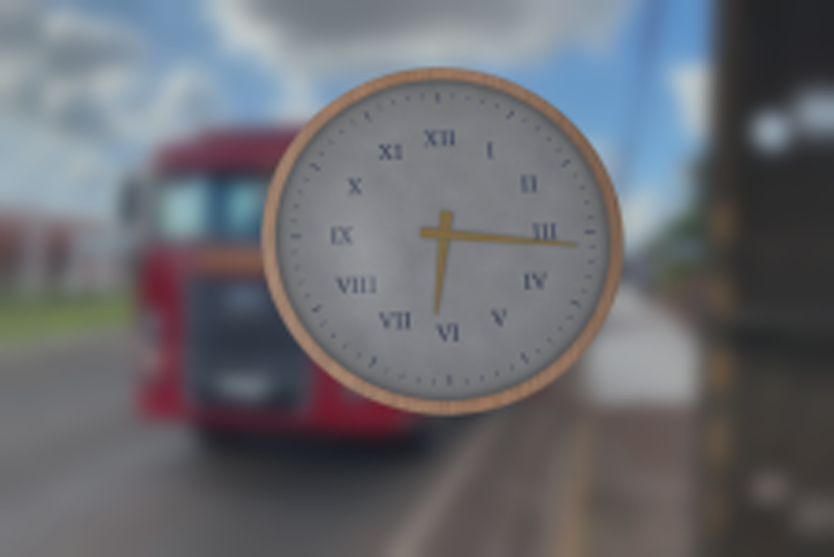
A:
6,16
